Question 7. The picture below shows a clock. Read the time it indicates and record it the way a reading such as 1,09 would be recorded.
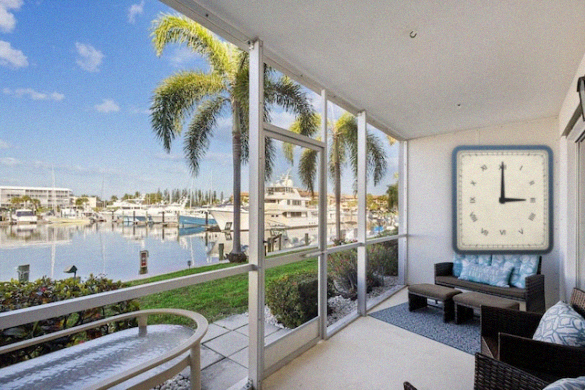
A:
3,00
